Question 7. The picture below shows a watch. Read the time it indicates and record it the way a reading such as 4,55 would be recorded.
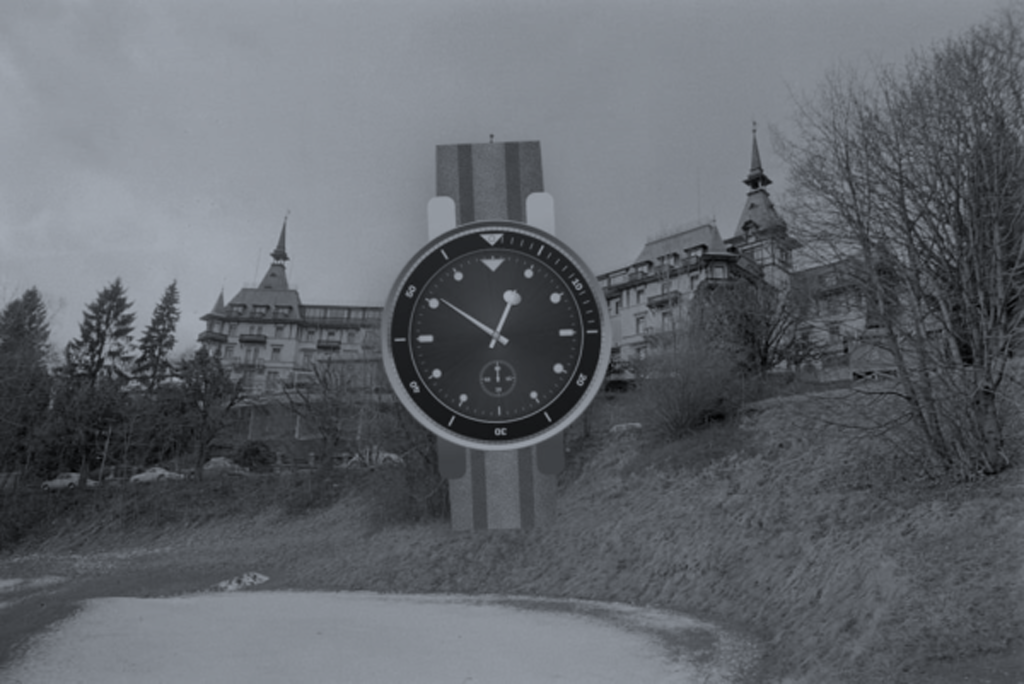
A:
12,51
